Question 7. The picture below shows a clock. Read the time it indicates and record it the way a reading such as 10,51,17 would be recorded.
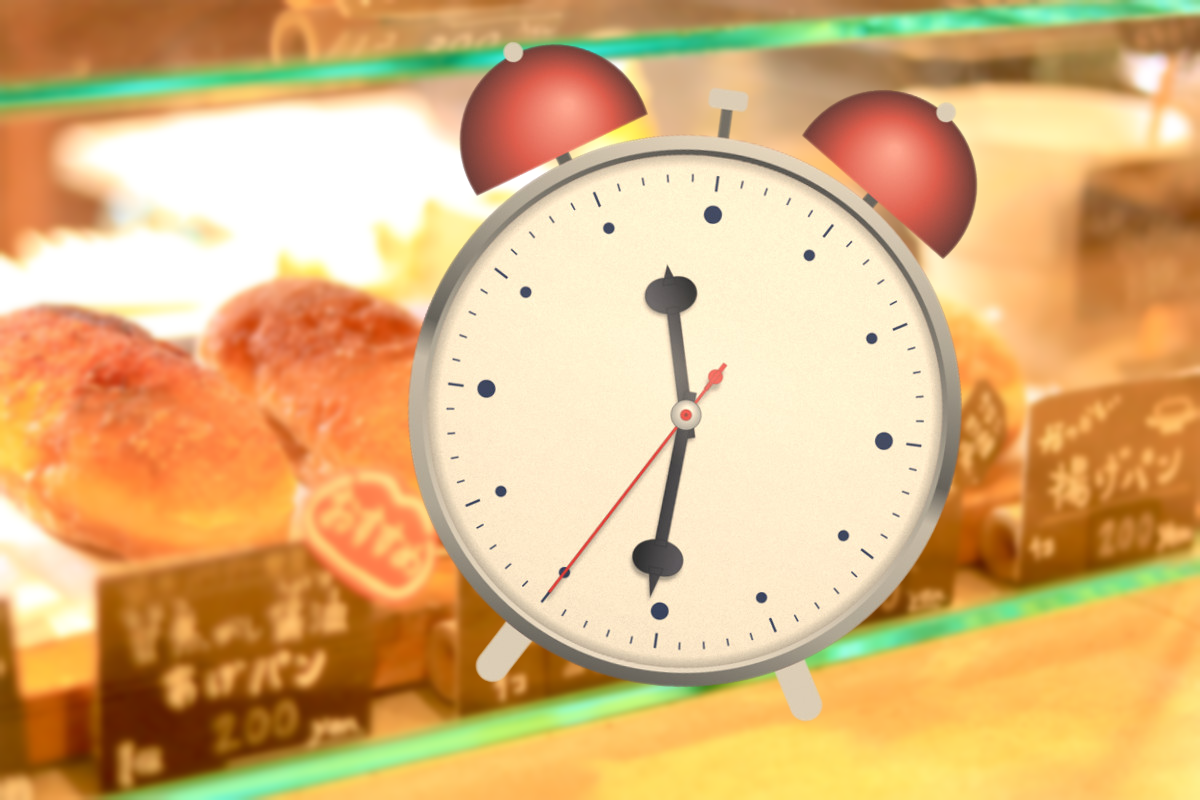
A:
11,30,35
